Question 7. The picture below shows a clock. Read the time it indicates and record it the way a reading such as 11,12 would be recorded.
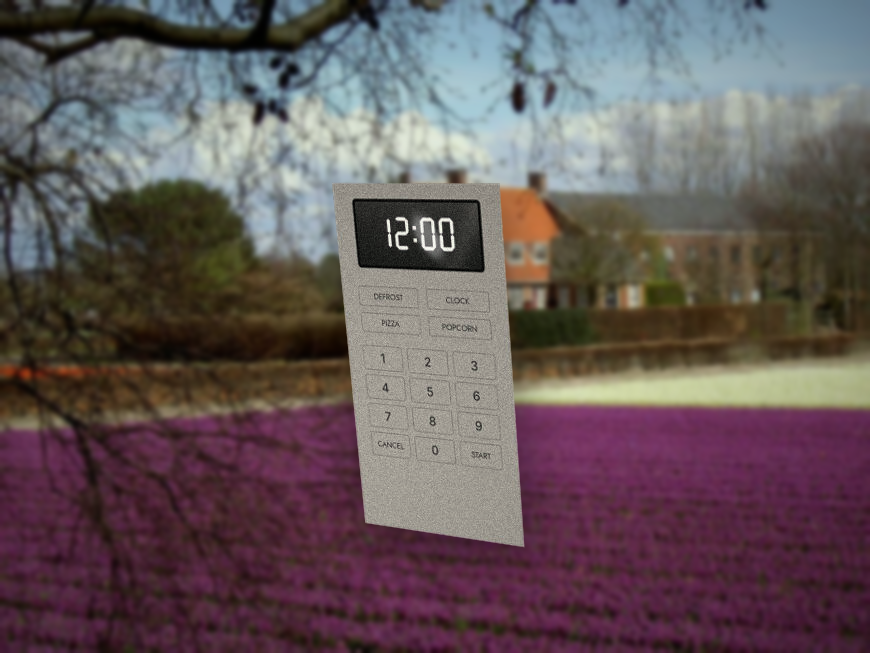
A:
12,00
